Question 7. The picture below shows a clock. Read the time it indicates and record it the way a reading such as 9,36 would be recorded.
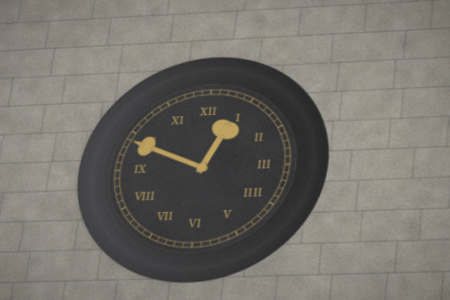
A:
12,49
